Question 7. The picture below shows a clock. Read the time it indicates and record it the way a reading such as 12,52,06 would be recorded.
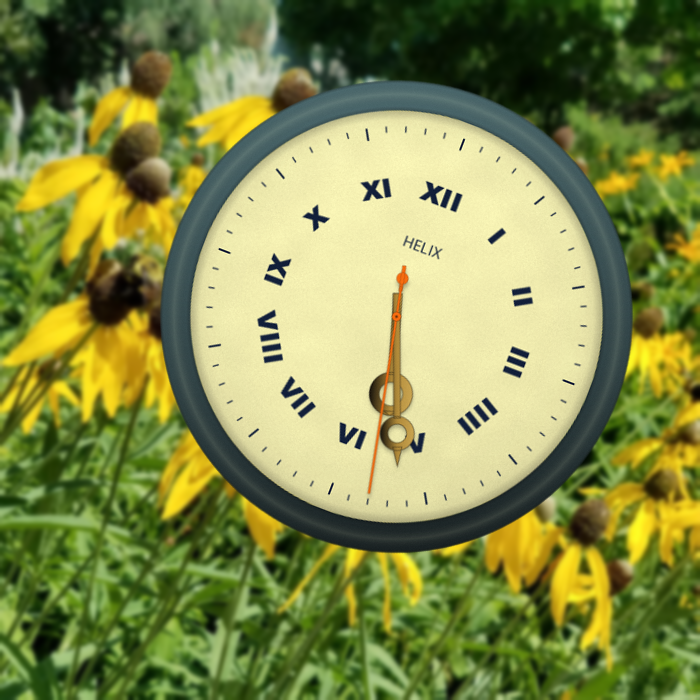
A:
5,26,28
